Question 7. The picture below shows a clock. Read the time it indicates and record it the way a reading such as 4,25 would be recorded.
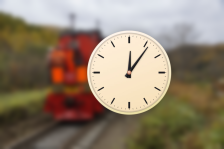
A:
12,06
